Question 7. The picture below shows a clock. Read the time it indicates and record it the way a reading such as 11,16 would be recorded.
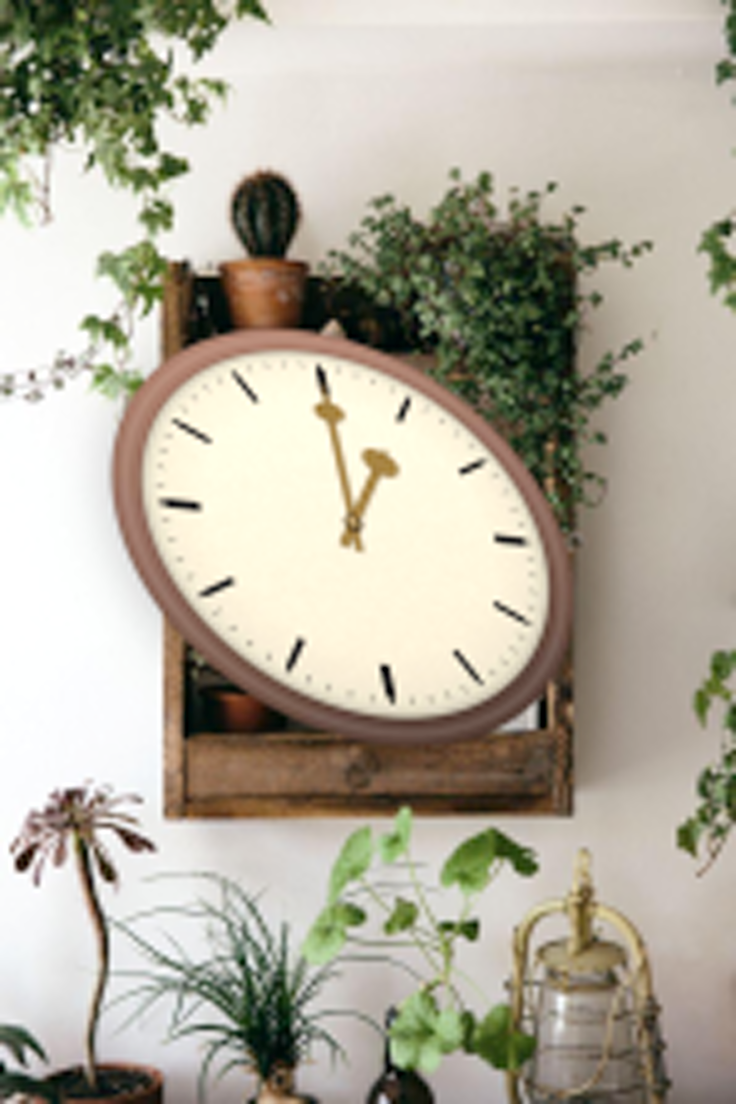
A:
1,00
